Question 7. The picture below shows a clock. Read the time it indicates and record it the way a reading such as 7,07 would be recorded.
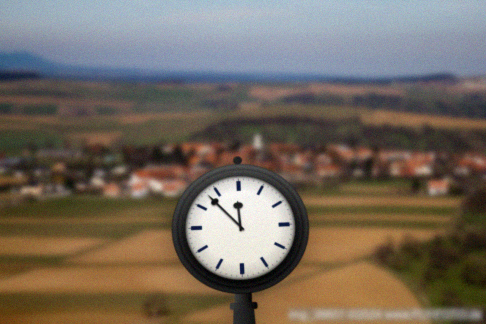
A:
11,53
